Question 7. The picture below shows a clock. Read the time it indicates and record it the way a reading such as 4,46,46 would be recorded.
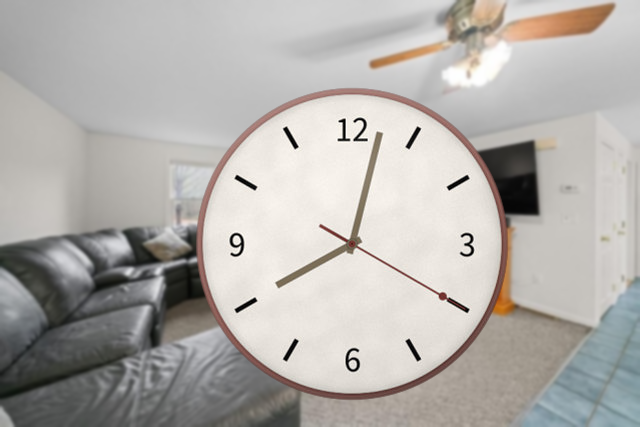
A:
8,02,20
